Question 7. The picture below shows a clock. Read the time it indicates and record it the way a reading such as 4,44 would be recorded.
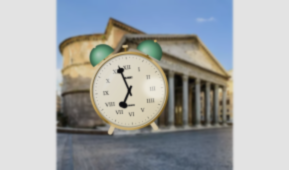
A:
6,57
